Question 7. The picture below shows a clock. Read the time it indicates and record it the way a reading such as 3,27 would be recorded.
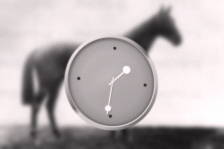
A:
1,31
